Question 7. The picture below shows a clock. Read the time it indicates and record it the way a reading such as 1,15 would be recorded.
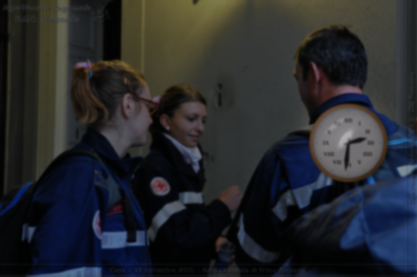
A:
2,31
